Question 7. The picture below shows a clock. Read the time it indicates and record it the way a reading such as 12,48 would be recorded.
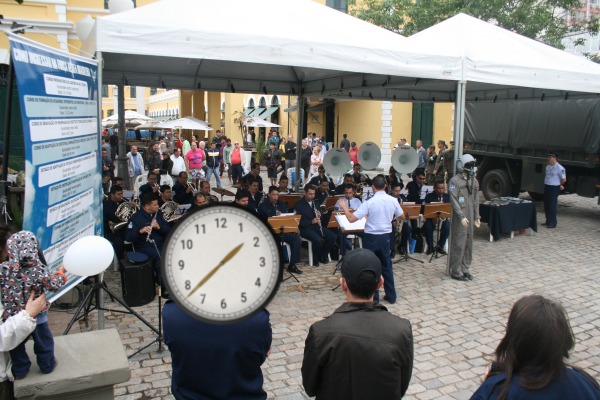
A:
1,38
